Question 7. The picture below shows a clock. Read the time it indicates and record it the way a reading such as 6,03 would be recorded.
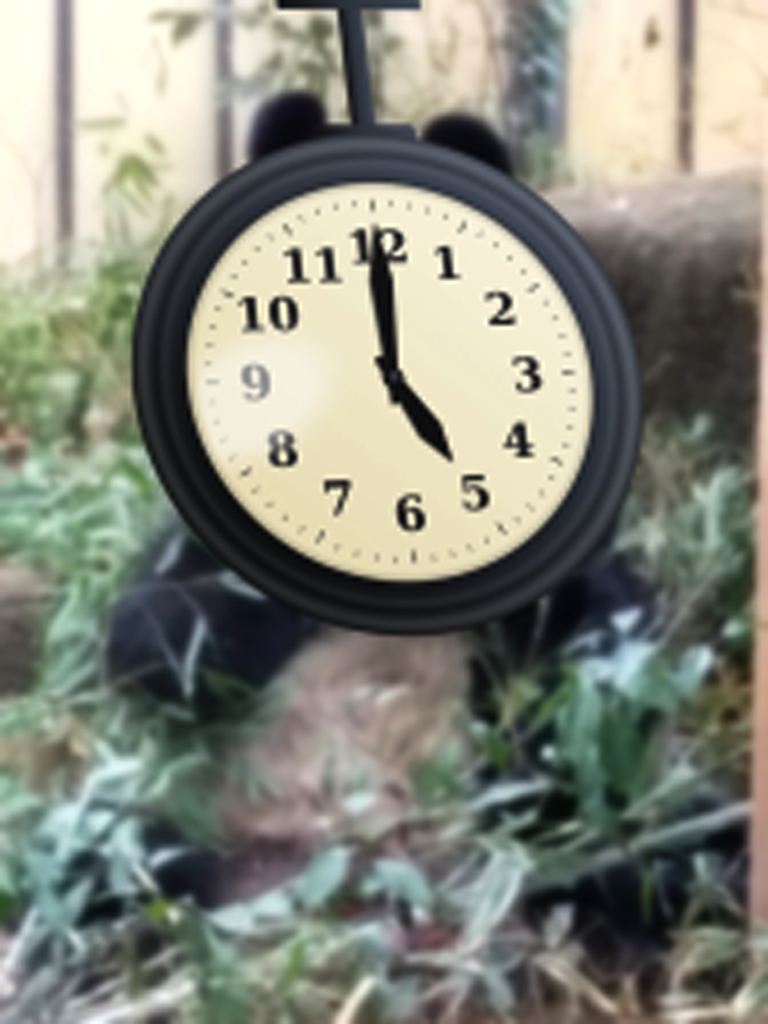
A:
5,00
